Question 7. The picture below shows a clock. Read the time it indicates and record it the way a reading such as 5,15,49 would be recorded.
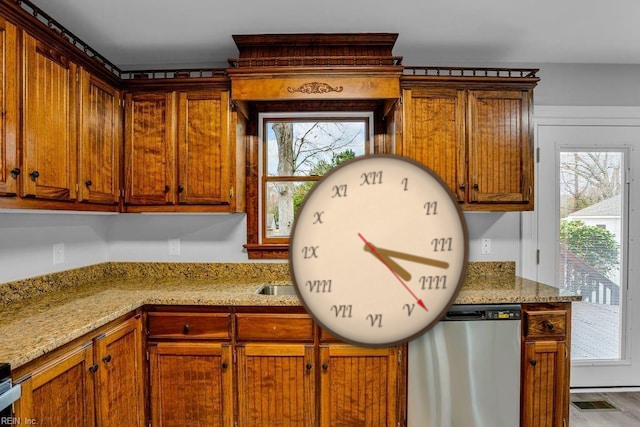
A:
4,17,23
